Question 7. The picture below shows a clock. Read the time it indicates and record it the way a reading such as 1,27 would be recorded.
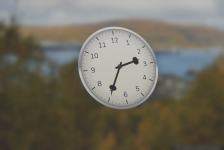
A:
2,35
